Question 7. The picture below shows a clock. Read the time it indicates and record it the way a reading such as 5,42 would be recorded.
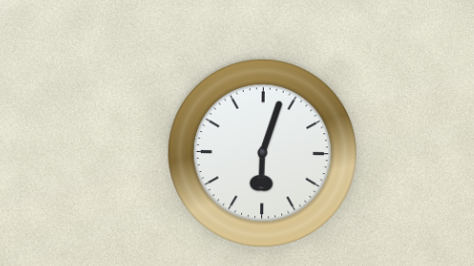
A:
6,03
